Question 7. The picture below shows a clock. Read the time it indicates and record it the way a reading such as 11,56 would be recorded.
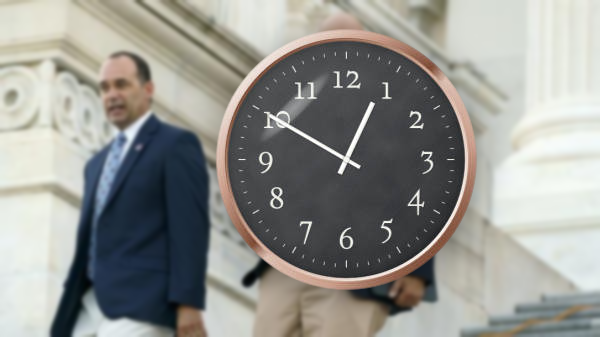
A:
12,50
